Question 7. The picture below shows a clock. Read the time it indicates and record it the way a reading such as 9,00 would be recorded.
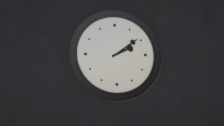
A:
2,09
